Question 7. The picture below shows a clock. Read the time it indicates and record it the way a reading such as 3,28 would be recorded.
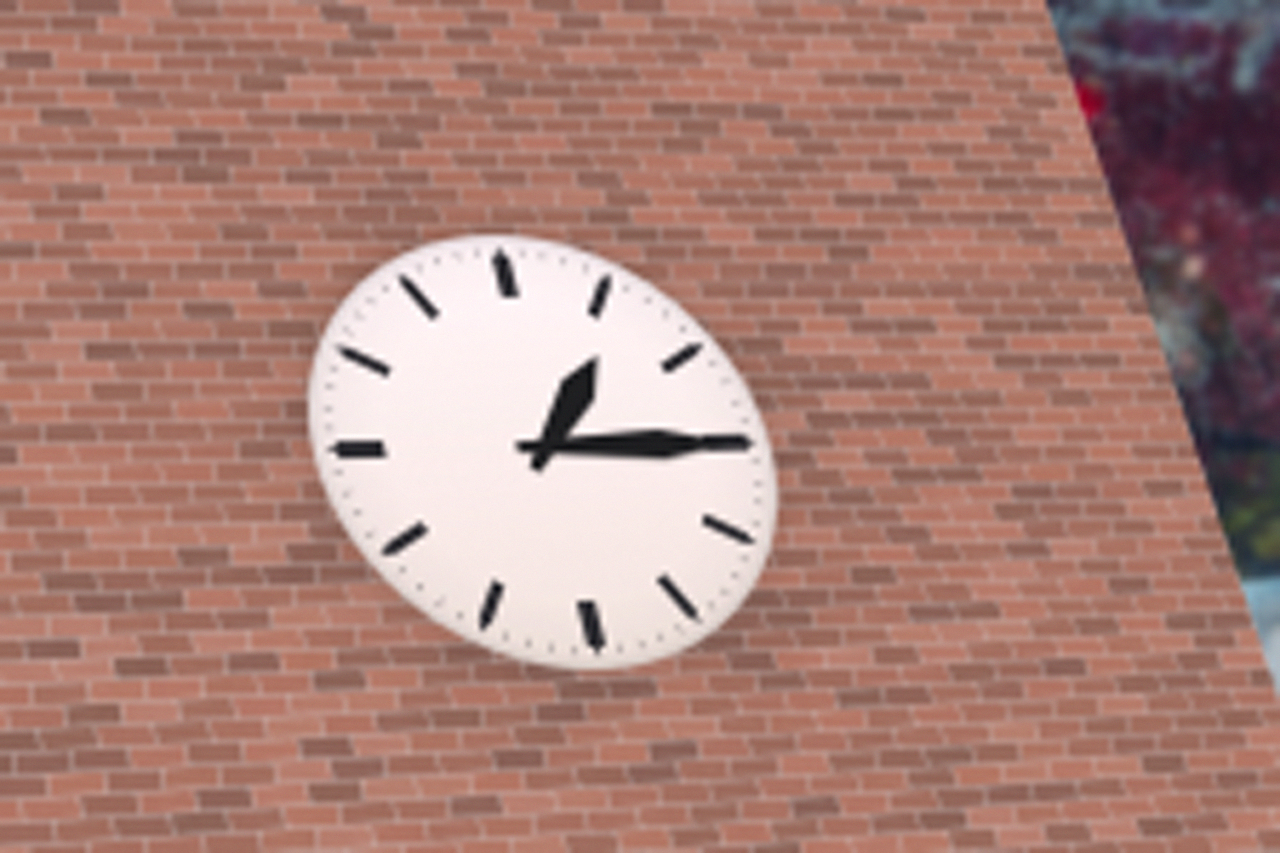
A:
1,15
